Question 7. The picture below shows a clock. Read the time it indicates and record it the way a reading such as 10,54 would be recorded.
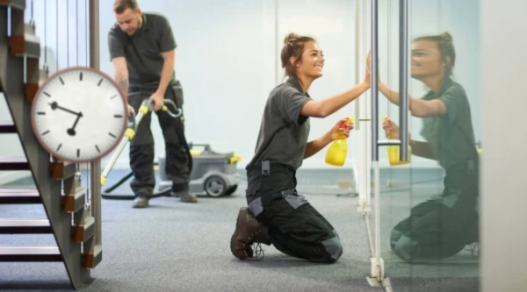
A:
6,48
